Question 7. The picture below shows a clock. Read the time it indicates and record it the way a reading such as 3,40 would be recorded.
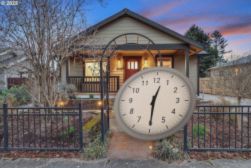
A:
12,30
